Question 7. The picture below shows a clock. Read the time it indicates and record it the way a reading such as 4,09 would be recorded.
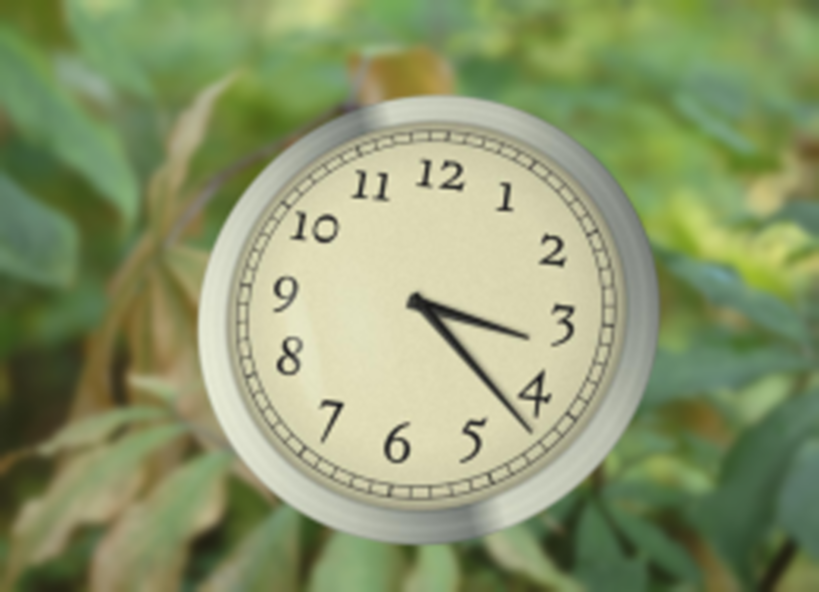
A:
3,22
